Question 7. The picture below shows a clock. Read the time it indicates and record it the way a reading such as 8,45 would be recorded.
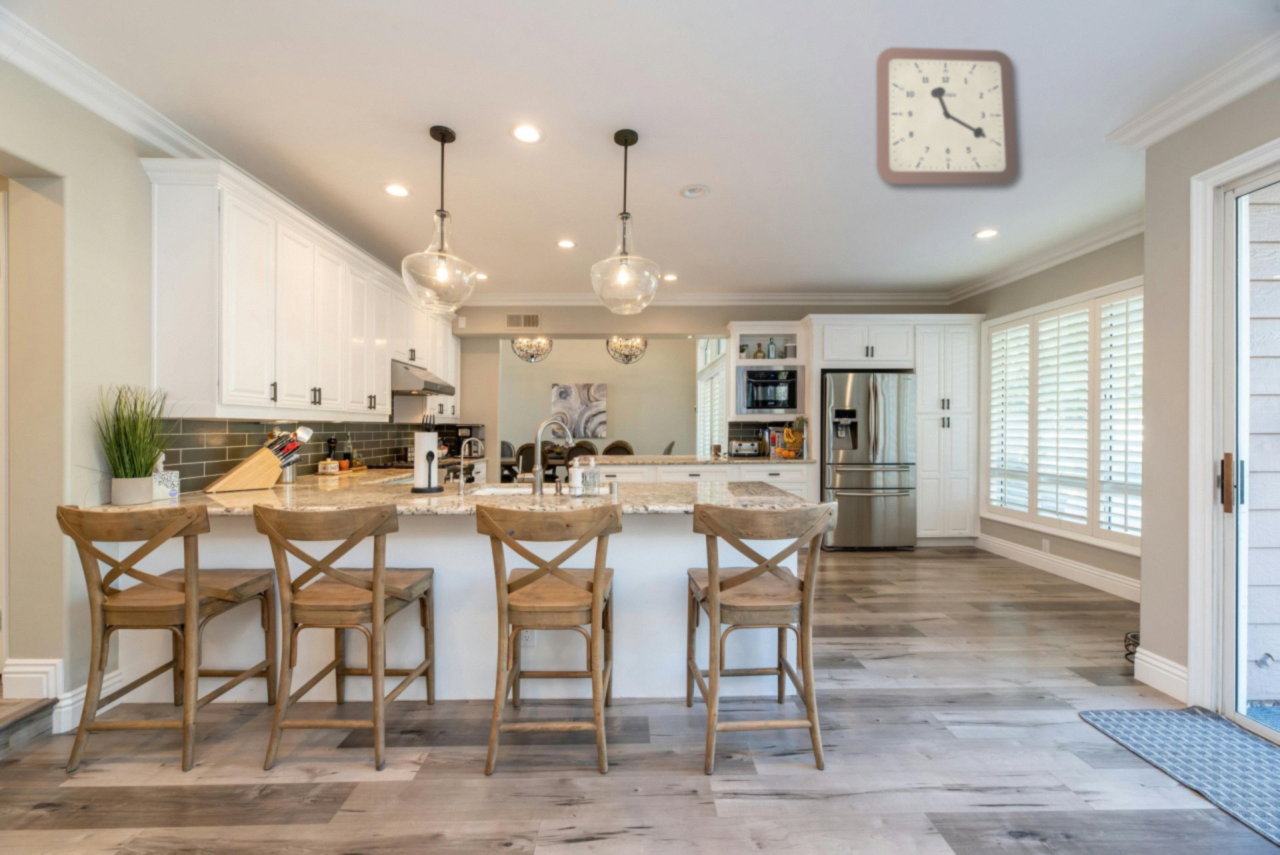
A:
11,20
